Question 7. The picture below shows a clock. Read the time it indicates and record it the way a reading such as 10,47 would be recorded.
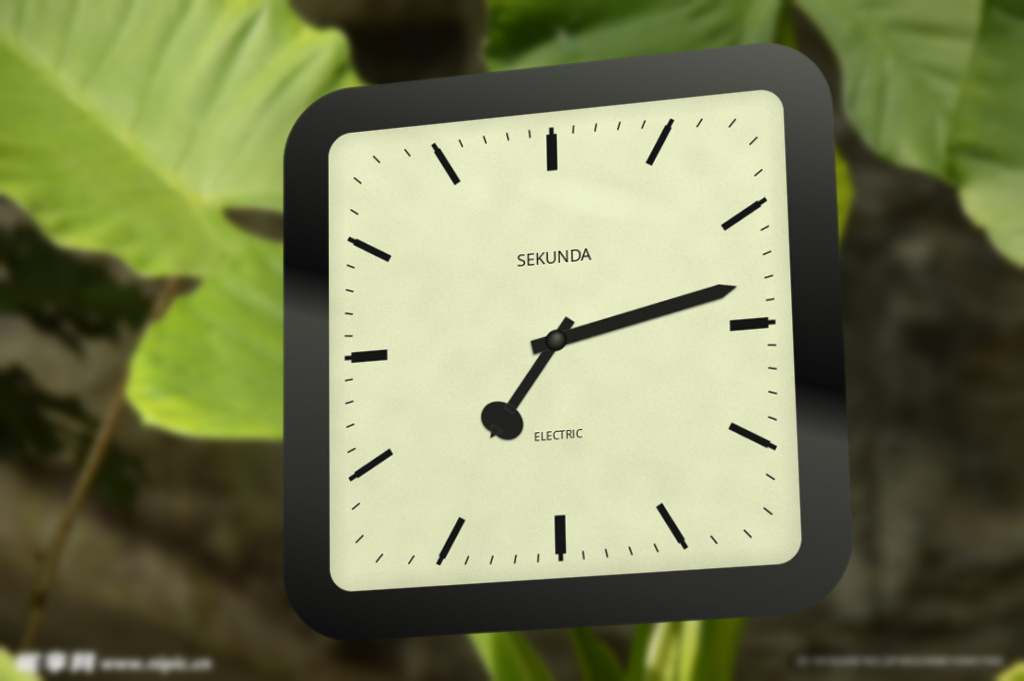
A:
7,13
